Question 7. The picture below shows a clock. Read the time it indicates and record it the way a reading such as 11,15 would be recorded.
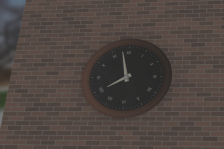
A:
7,58
